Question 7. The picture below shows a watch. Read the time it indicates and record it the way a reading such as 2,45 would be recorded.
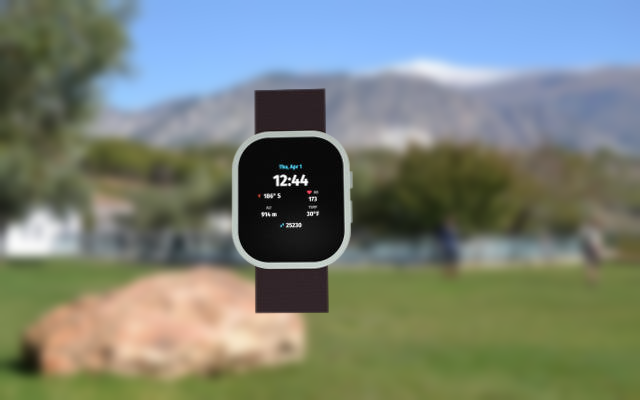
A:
12,44
